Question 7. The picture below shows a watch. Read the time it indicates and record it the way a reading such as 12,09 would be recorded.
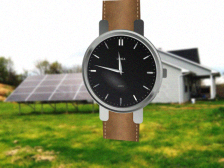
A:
11,47
